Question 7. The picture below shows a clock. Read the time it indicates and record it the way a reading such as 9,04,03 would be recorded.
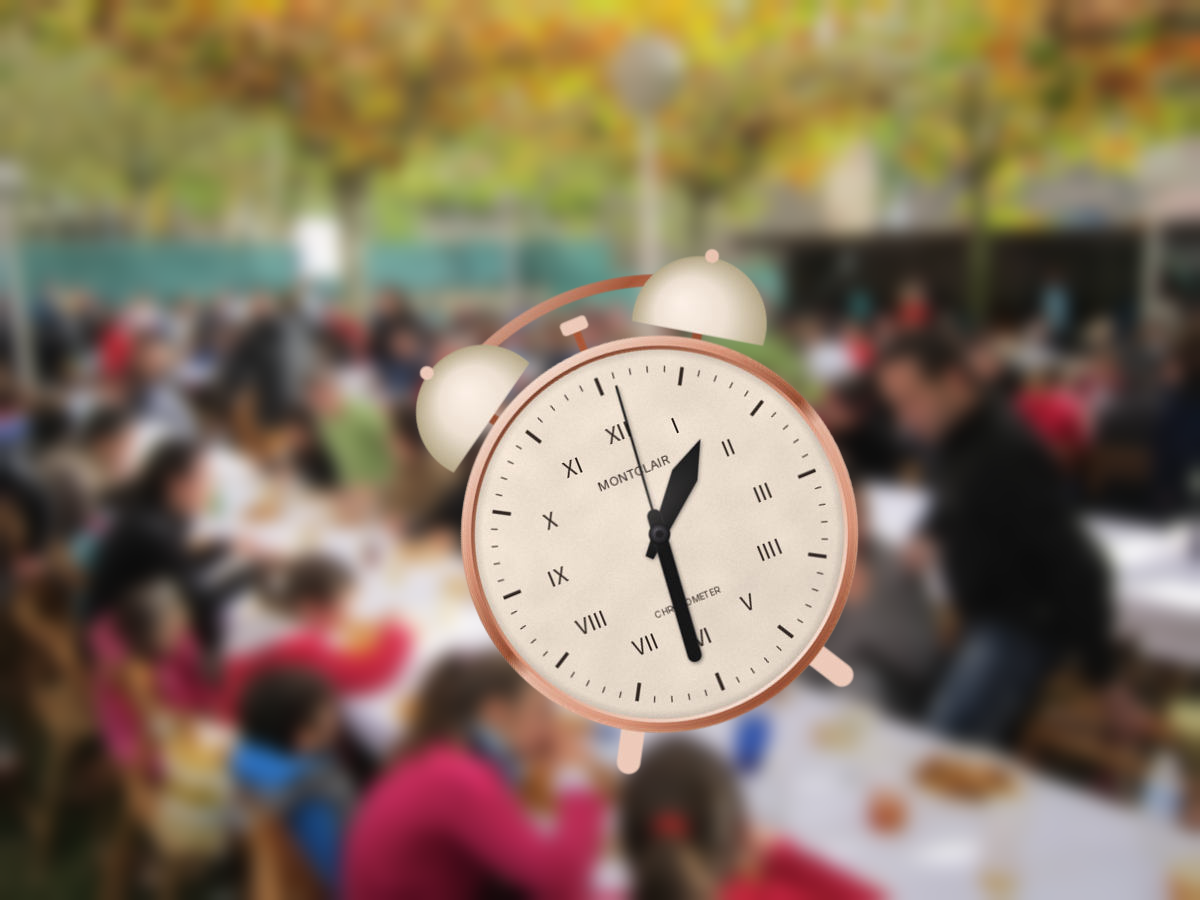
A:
1,31,01
